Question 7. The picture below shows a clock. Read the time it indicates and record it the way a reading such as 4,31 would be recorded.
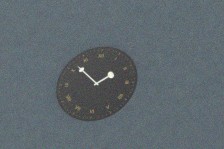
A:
1,52
